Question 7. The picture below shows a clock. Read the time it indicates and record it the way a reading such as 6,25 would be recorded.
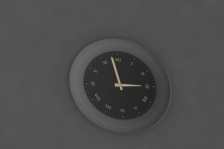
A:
2,58
